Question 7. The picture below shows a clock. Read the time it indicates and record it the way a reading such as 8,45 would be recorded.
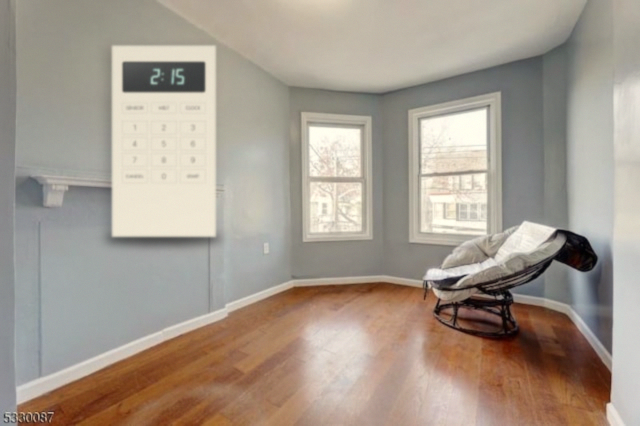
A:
2,15
